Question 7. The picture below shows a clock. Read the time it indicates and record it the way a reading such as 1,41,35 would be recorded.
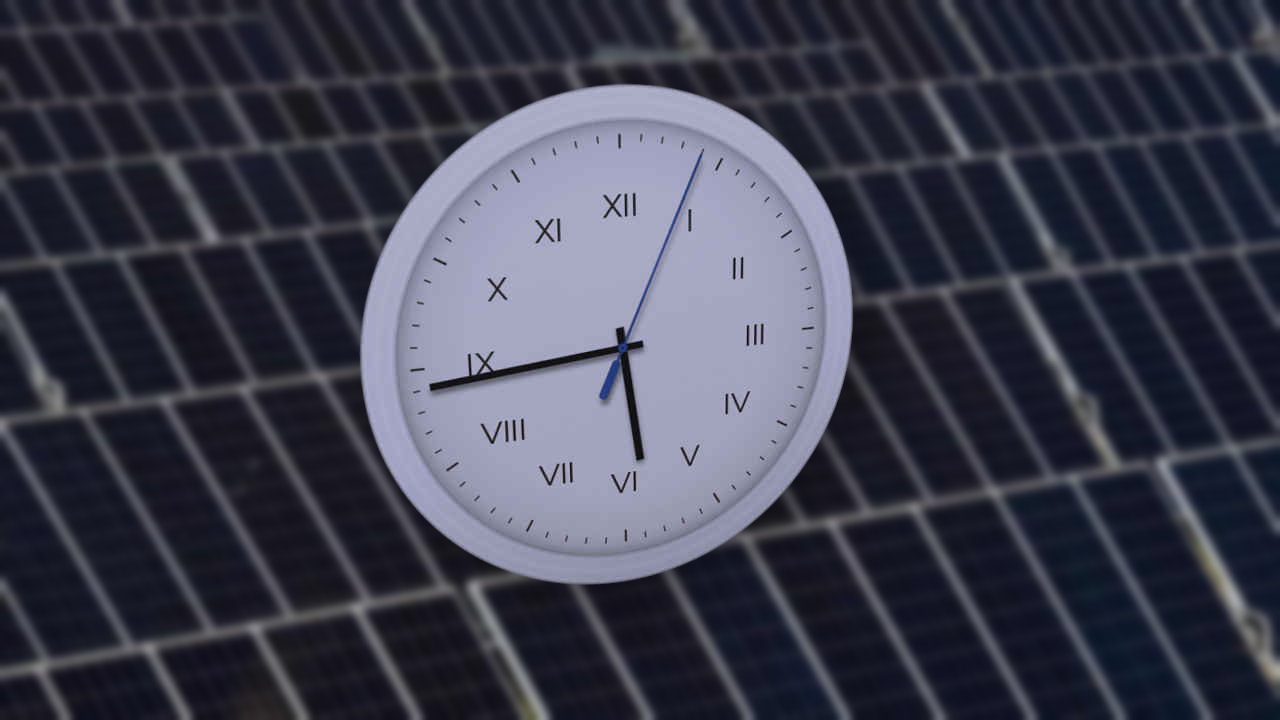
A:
5,44,04
